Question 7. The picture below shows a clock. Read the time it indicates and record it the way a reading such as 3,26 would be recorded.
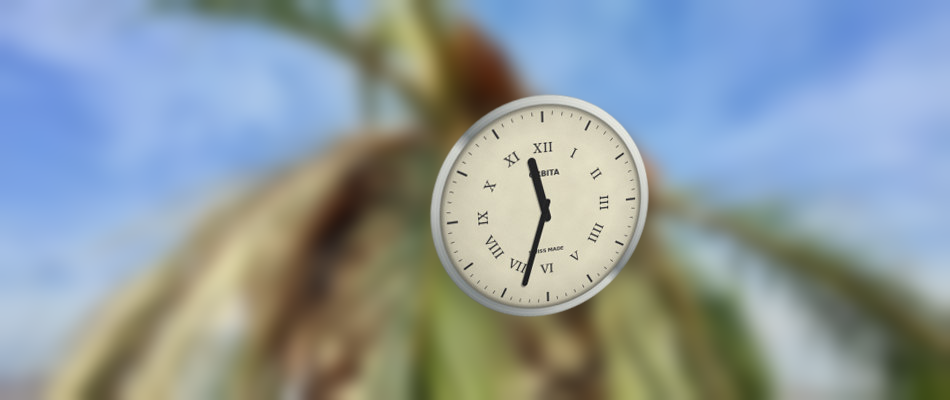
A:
11,33
